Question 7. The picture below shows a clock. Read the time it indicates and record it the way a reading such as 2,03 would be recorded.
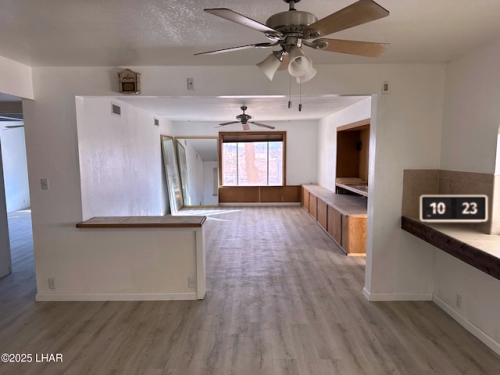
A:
10,23
